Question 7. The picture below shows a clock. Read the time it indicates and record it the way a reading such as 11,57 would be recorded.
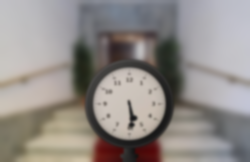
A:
5,29
